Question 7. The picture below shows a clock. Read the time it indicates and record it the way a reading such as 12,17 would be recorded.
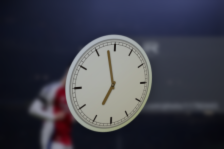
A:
6,58
